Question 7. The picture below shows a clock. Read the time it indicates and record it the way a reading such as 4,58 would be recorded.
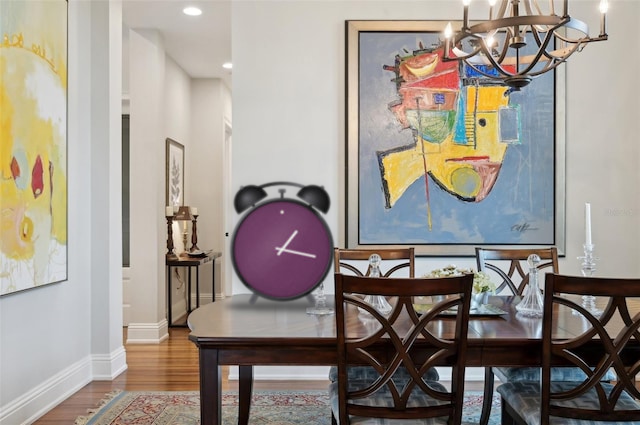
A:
1,17
